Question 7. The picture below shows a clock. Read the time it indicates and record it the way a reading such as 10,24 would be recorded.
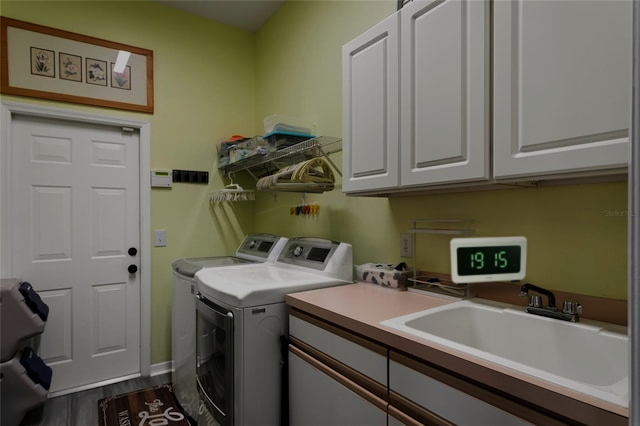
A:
19,15
